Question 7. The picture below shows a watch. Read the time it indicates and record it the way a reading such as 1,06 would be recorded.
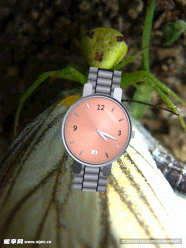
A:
4,18
